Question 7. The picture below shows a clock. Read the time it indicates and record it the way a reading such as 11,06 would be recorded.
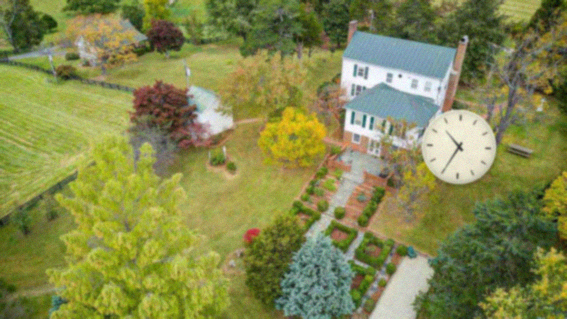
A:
10,35
